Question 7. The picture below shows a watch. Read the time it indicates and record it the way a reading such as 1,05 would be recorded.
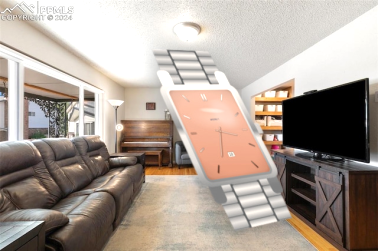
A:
3,34
